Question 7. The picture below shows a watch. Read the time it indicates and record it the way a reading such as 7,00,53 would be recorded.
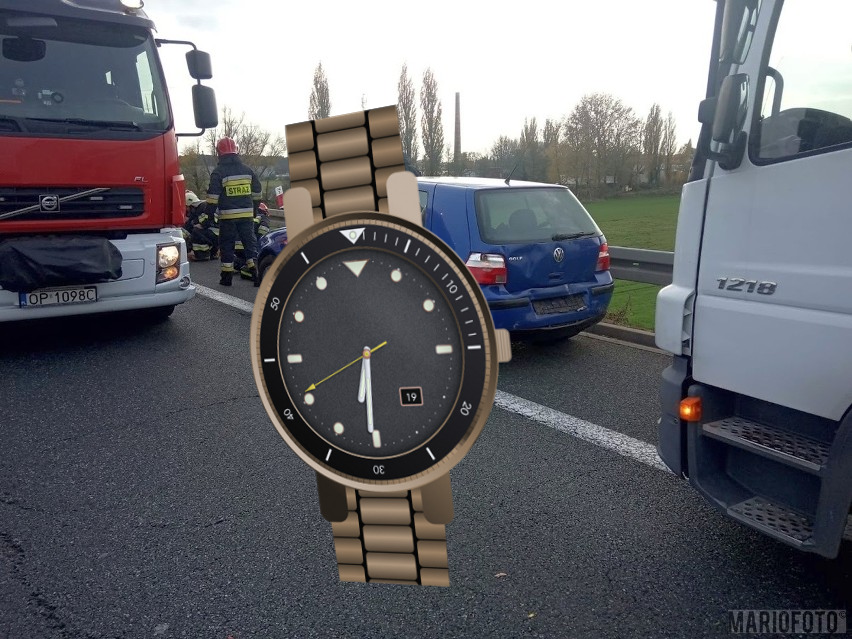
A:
6,30,41
